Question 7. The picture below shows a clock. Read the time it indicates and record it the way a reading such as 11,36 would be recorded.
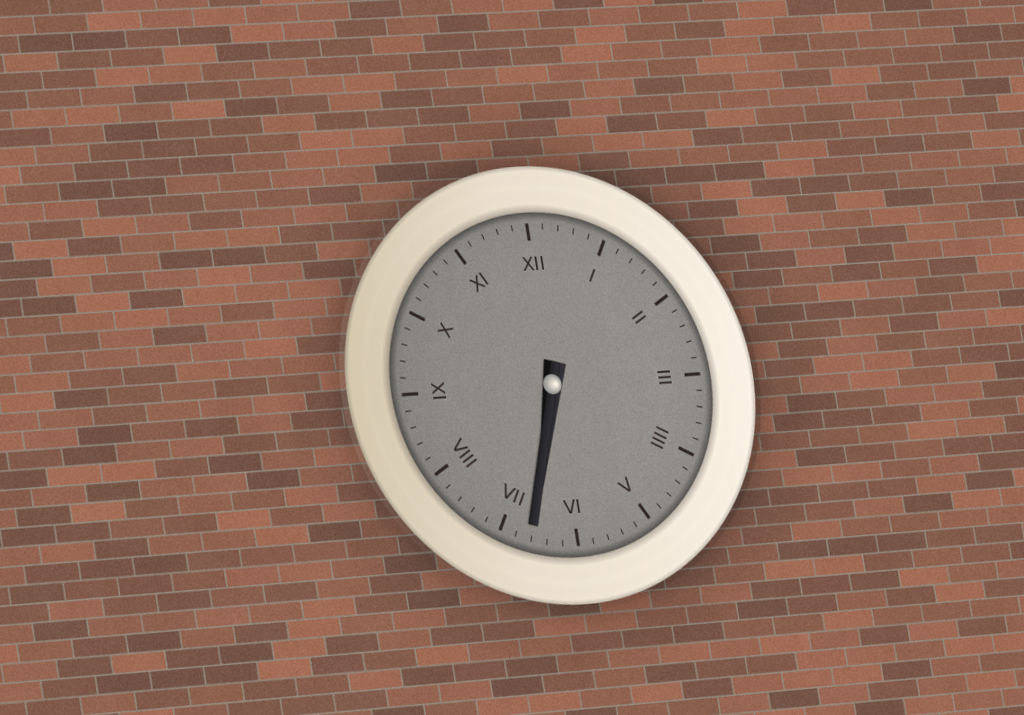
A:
6,33
